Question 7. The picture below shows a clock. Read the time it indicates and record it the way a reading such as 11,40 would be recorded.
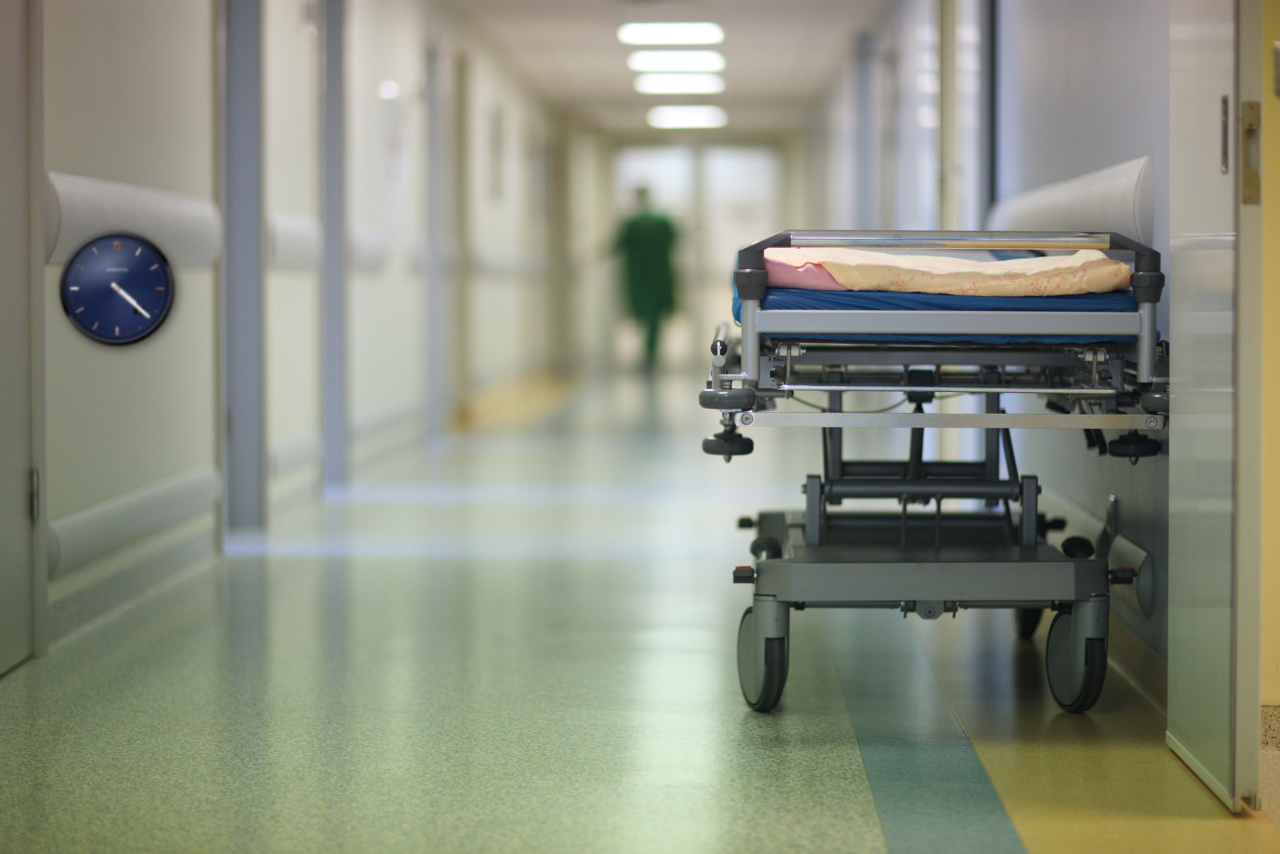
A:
4,22
